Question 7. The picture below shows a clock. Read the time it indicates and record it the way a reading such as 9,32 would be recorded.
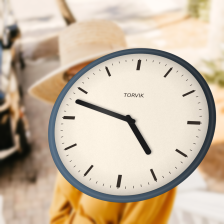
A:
4,48
